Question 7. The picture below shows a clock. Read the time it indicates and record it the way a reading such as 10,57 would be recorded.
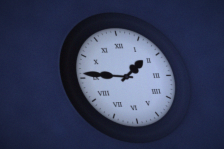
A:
1,46
